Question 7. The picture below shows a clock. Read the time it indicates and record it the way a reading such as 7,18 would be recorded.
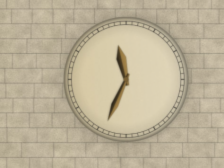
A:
11,34
